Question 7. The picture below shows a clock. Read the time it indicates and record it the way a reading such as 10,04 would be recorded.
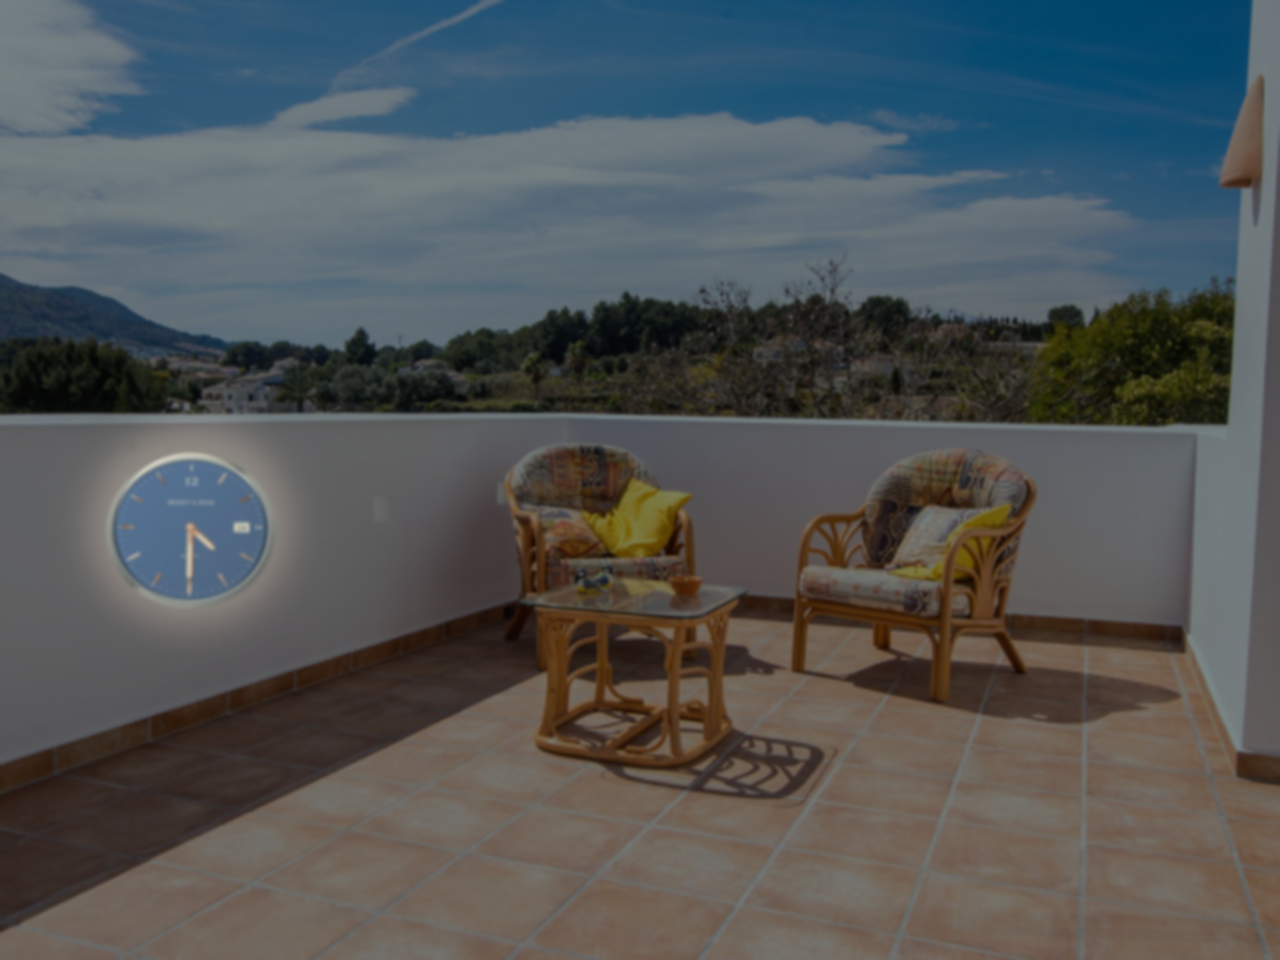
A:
4,30
